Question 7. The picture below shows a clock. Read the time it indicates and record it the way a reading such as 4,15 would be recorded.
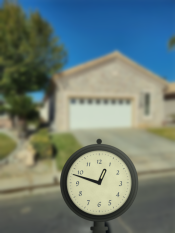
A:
12,48
